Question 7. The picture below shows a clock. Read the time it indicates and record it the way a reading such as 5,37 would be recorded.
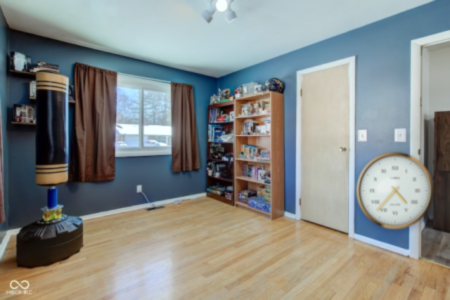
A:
4,37
